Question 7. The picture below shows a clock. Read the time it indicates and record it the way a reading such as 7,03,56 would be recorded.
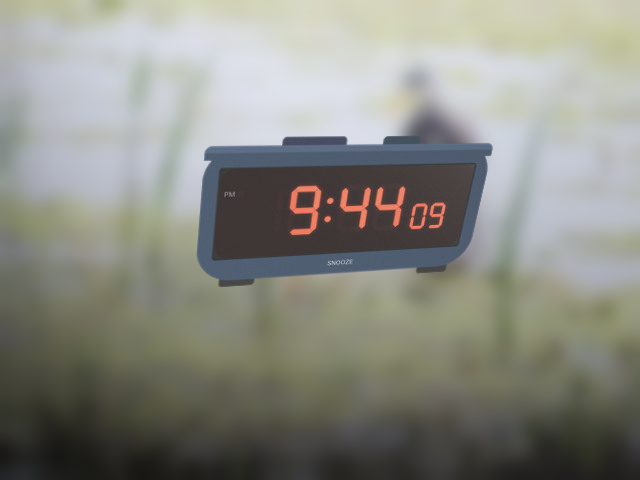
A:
9,44,09
